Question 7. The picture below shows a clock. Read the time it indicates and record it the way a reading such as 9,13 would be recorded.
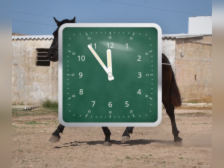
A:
11,54
